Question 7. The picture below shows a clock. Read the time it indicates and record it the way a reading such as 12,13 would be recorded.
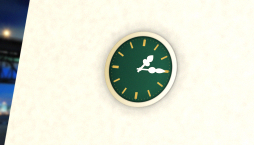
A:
1,15
